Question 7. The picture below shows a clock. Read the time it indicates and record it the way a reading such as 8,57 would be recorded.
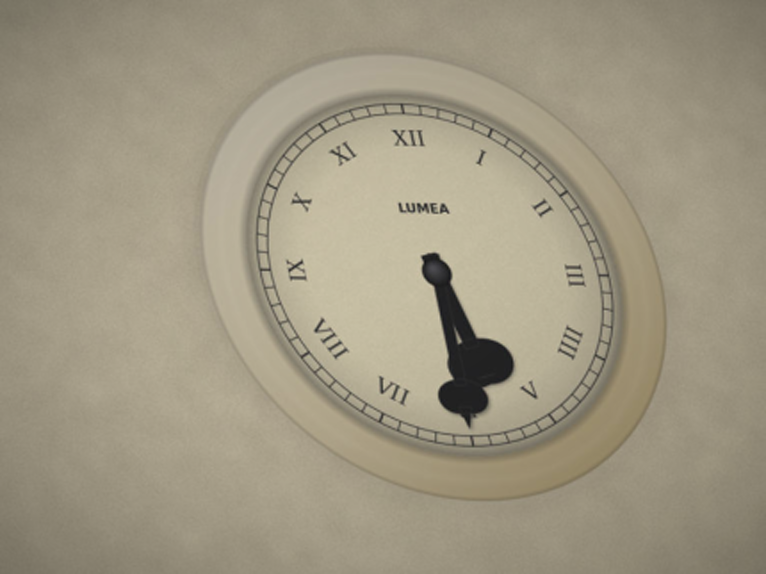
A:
5,30
